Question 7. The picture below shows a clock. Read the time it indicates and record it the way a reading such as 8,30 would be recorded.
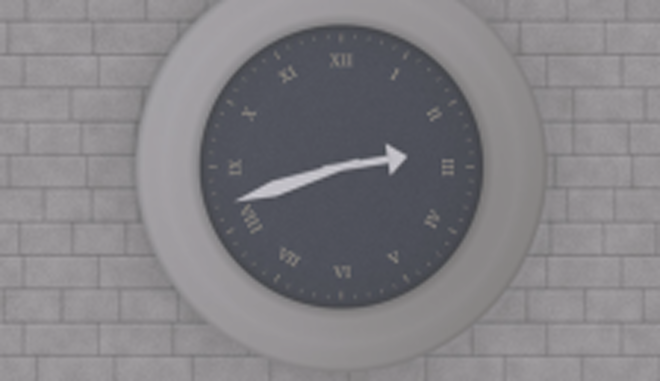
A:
2,42
